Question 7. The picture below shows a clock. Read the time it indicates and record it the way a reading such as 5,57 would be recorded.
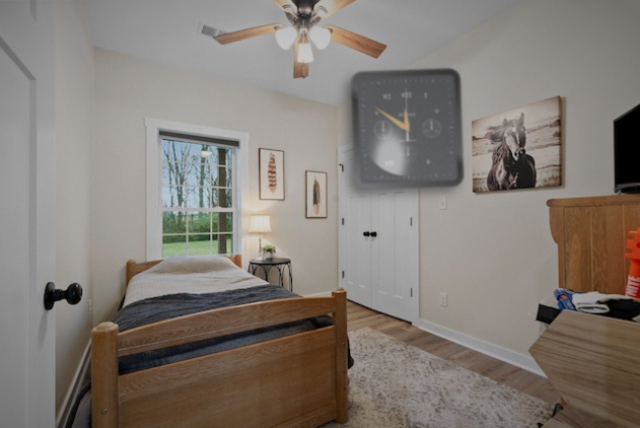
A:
11,51
